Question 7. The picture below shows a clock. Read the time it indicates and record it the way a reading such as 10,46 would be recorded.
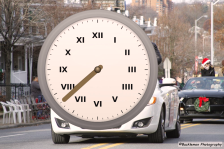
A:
7,38
